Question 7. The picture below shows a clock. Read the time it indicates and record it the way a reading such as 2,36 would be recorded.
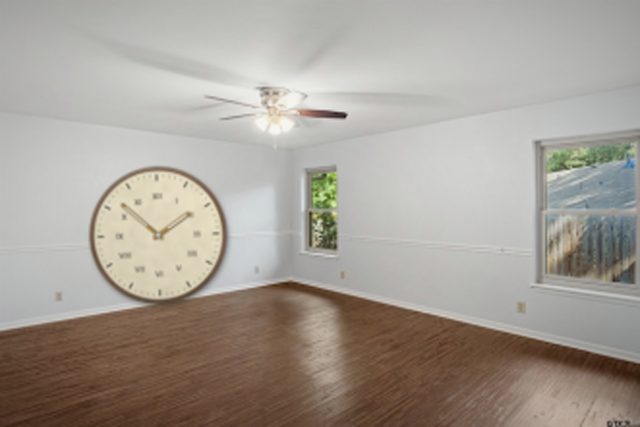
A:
1,52
